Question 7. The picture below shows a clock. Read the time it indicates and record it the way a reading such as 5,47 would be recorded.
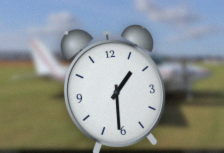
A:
1,31
